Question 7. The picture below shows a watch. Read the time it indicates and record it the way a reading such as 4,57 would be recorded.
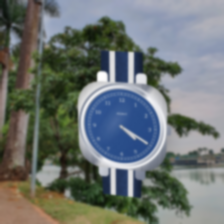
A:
4,20
